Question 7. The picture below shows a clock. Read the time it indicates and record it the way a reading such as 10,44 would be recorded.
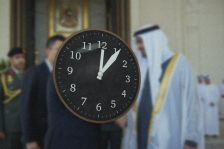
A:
12,06
